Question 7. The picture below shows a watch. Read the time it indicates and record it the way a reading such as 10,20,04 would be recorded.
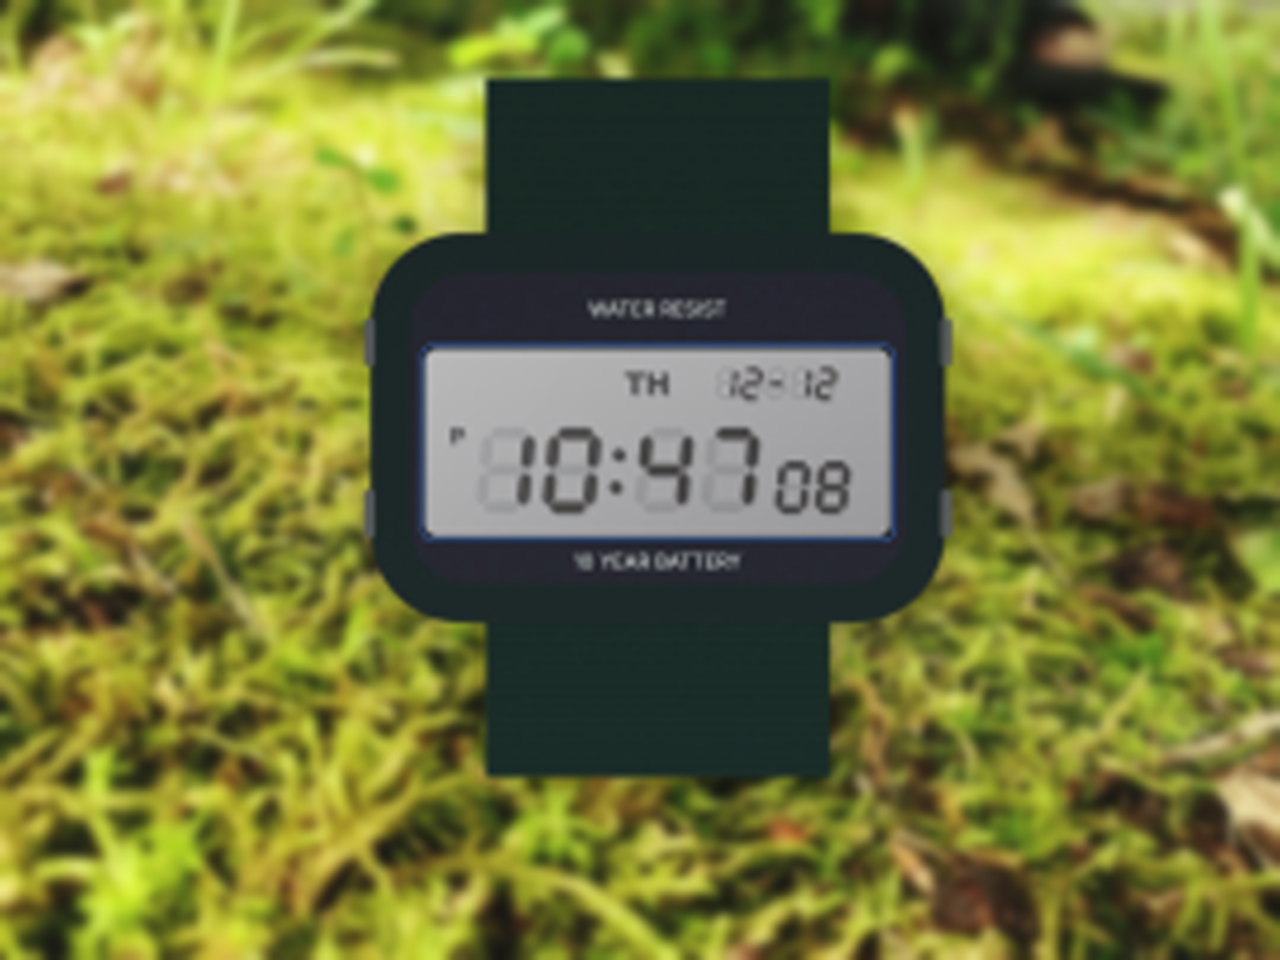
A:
10,47,08
